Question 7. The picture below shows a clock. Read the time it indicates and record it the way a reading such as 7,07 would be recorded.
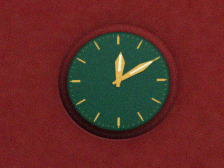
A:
12,10
